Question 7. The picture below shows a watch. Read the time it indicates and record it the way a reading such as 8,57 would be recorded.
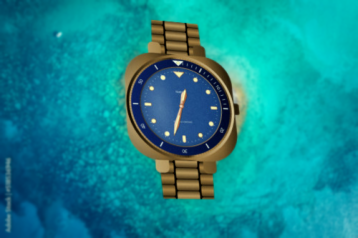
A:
12,33
